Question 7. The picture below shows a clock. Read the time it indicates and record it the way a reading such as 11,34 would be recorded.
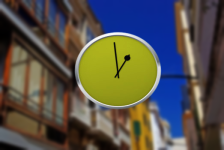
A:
12,59
